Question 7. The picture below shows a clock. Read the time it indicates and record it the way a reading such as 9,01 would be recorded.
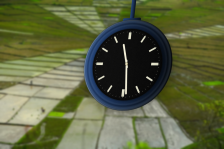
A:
11,29
